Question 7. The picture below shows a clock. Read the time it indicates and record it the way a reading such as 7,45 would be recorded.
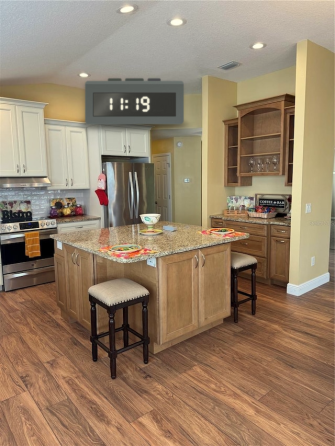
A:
11,19
